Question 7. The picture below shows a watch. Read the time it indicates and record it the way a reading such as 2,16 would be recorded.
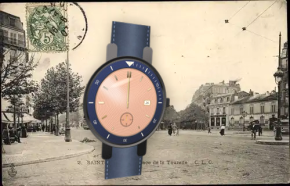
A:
12,00
